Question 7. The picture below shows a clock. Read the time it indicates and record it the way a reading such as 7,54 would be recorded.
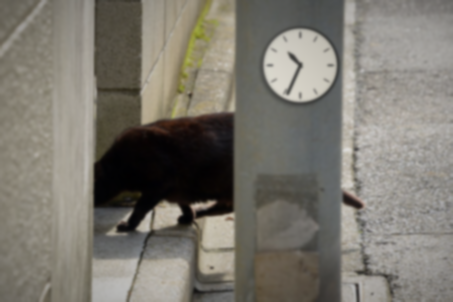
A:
10,34
